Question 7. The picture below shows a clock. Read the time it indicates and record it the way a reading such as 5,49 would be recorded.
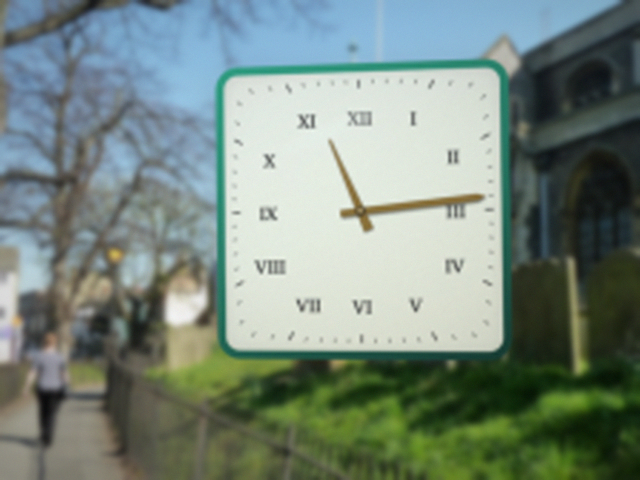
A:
11,14
